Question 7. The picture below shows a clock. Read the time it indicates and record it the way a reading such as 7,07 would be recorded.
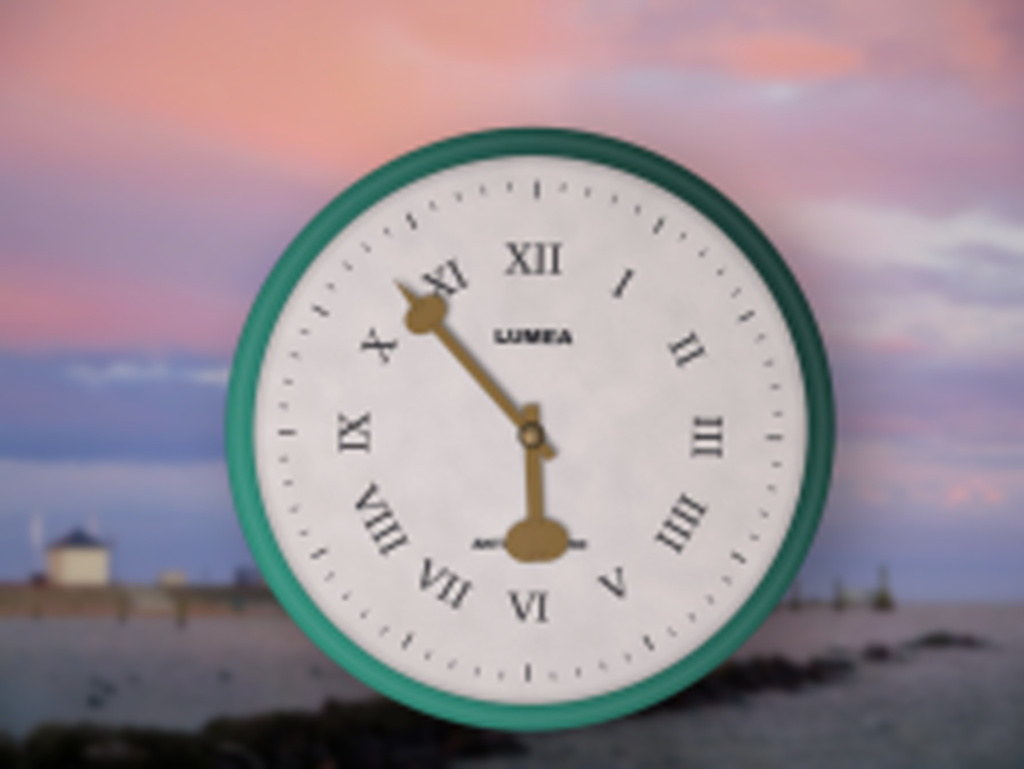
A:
5,53
